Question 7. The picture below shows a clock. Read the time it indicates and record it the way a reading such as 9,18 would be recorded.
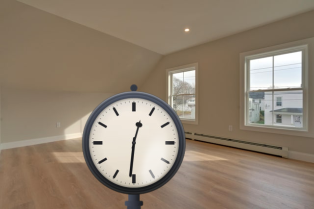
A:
12,31
